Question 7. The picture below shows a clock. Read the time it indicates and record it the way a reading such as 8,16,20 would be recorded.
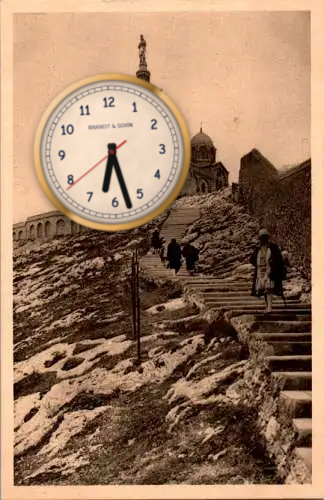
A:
6,27,39
